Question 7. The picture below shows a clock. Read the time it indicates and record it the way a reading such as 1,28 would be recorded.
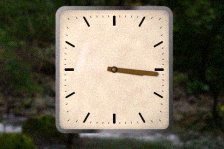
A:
3,16
